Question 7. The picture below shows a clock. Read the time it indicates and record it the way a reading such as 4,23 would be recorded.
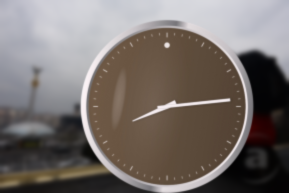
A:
8,14
